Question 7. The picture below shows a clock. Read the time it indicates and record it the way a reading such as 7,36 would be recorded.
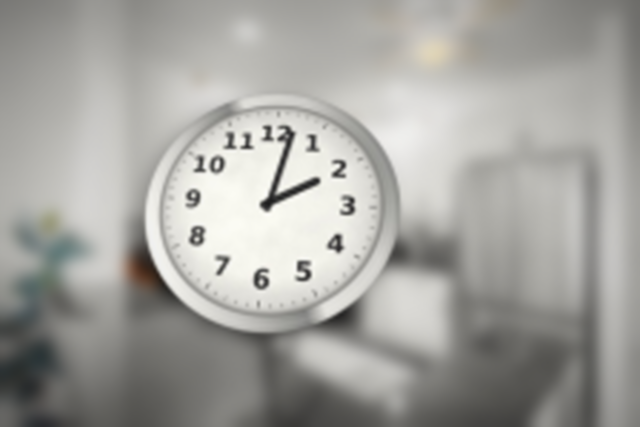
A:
2,02
